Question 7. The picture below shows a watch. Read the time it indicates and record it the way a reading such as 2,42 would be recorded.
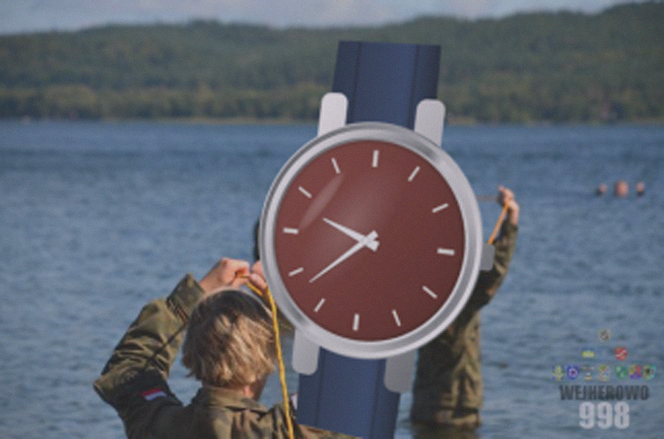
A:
9,38
